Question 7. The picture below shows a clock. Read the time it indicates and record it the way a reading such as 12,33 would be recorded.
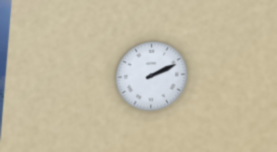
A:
2,11
